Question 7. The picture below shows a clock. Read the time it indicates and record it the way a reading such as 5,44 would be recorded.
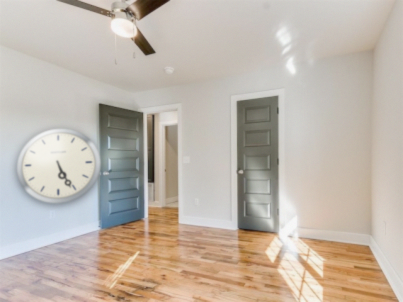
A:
5,26
